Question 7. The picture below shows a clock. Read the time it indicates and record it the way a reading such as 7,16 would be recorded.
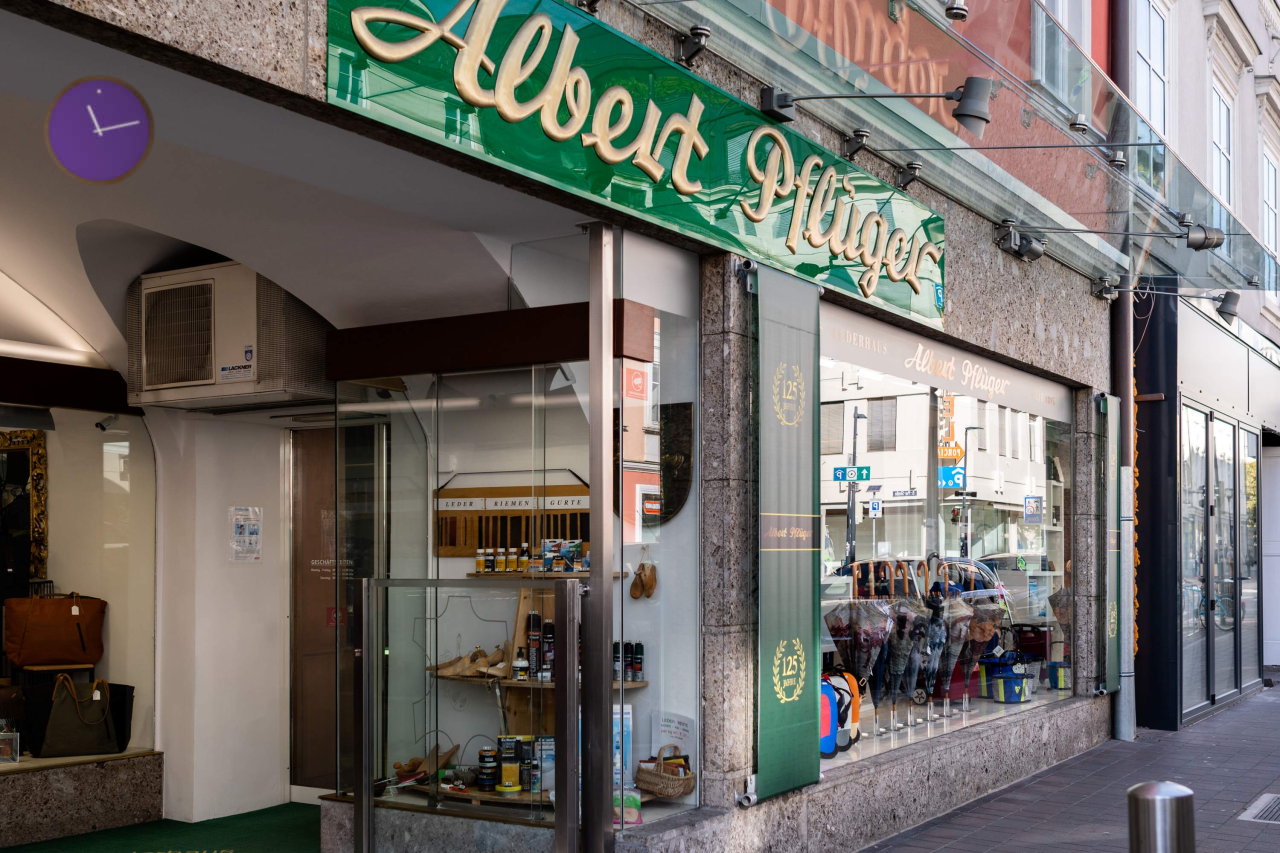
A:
11,13
